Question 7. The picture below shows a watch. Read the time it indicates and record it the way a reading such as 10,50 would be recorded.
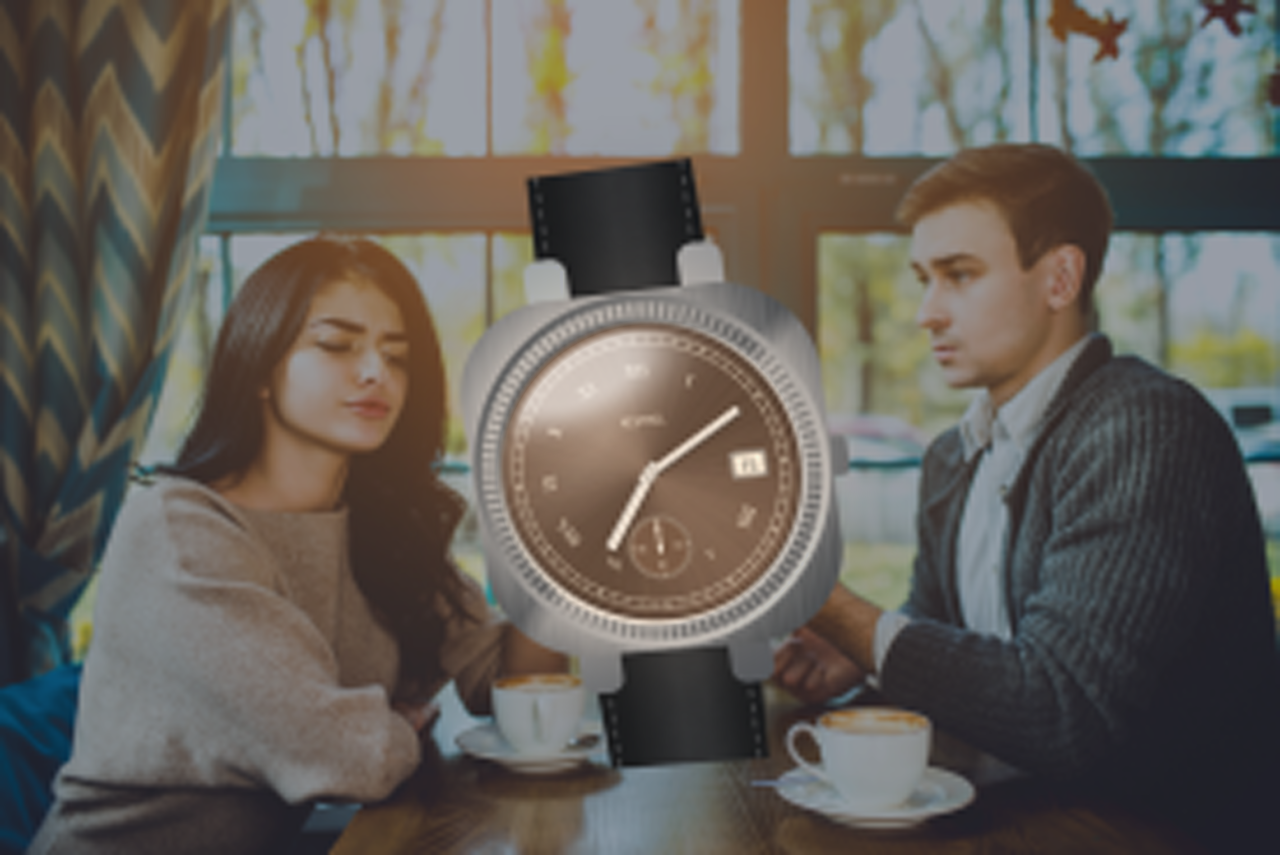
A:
7,10
